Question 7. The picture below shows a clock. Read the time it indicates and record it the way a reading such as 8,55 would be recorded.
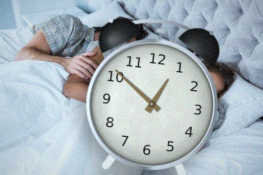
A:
12,51
